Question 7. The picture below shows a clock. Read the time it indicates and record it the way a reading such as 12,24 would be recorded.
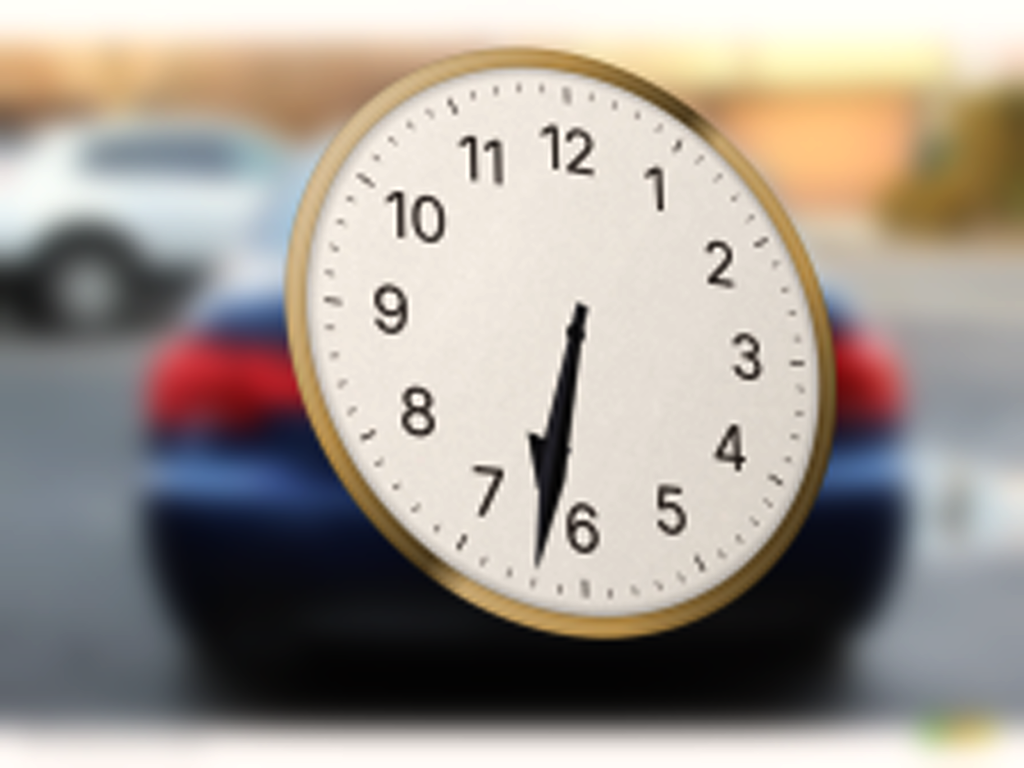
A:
6,32
